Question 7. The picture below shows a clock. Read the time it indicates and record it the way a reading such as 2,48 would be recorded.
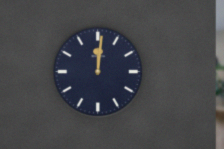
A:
12,01
